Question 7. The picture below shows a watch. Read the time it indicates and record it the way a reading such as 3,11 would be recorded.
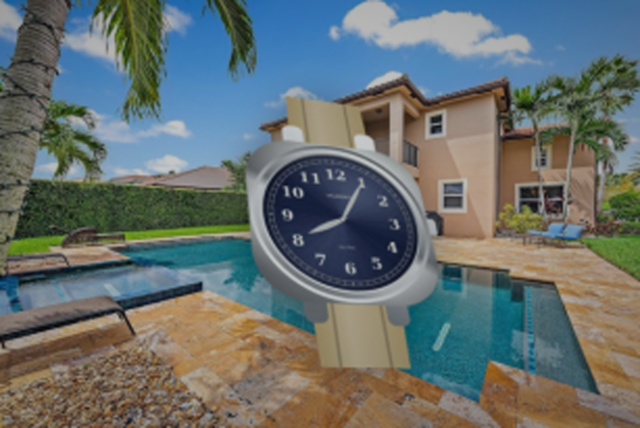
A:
8,05
